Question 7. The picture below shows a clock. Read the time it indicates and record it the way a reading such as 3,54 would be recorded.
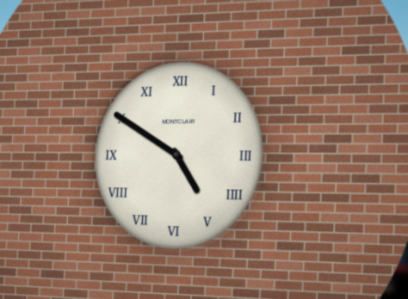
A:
4,50
